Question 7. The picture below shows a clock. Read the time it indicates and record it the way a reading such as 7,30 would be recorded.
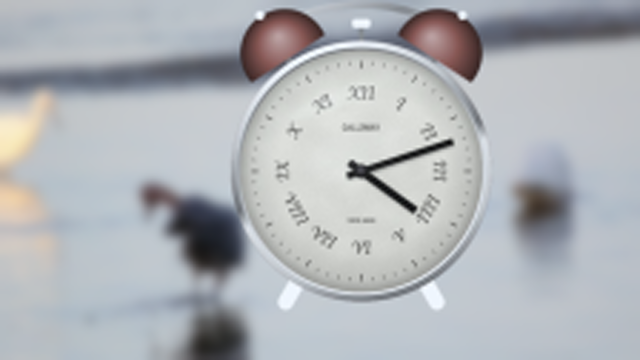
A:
4,12
